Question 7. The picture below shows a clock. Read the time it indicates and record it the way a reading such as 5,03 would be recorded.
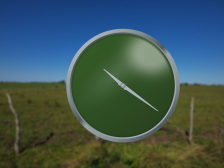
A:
10,21
